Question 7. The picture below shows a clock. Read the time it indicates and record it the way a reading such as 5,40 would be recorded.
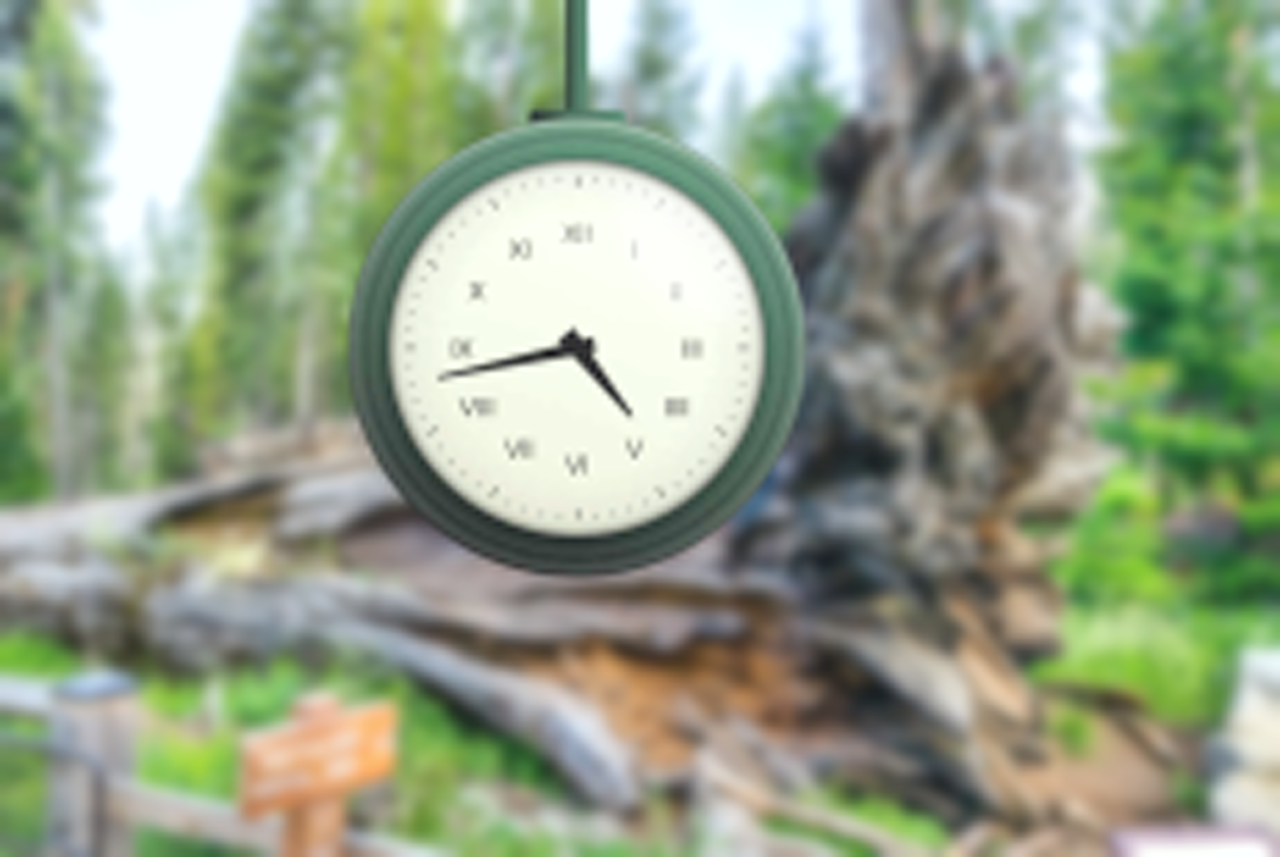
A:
4,43
